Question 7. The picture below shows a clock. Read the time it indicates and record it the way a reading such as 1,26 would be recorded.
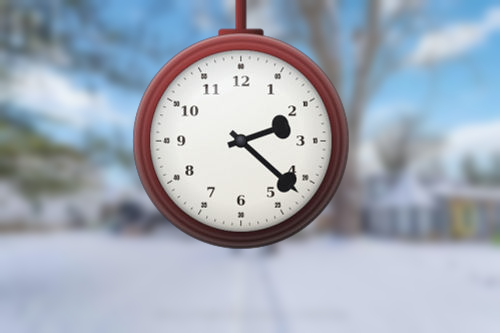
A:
2,22
